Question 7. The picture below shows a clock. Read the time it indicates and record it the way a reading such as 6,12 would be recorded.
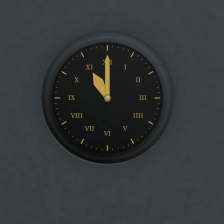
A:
11,00
